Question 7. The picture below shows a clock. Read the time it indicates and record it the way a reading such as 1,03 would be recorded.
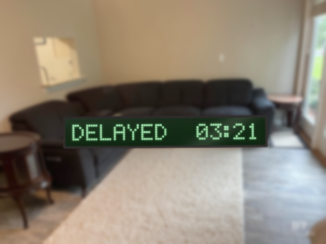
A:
3,21
